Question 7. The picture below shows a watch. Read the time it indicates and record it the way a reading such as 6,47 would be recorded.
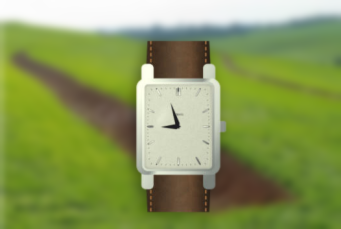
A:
8,57
